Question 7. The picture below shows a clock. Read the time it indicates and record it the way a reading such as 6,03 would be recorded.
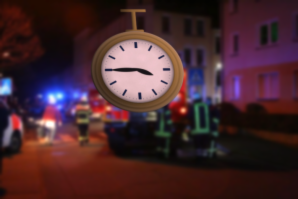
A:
3,45
